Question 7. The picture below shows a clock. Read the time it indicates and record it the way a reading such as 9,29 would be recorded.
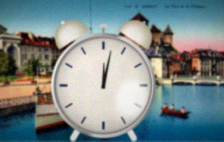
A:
12,02
